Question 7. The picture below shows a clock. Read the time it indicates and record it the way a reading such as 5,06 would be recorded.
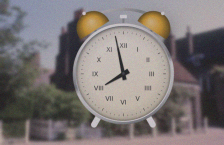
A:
7,58
